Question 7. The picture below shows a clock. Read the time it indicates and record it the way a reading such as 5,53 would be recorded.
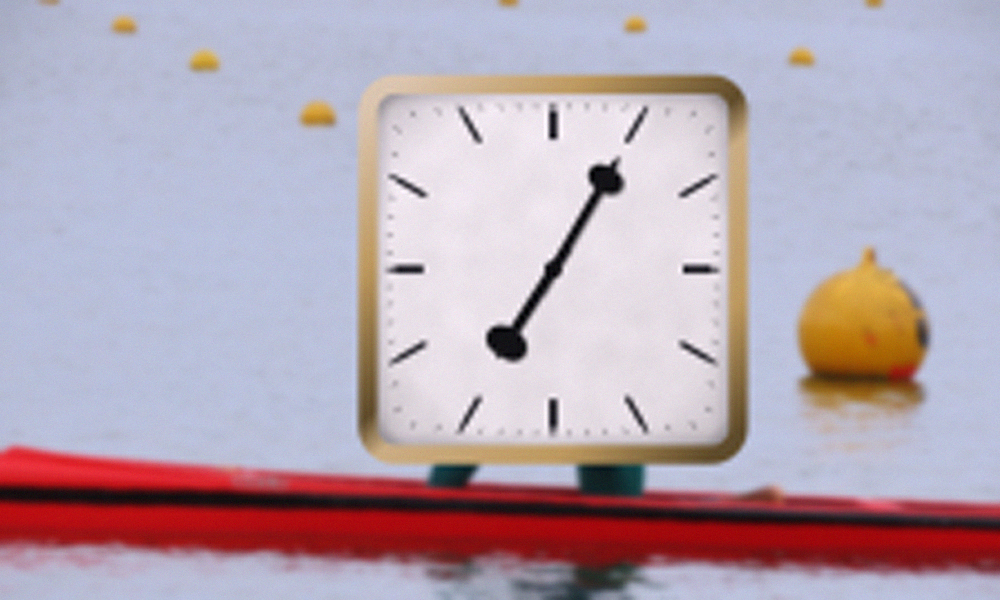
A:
7,05
